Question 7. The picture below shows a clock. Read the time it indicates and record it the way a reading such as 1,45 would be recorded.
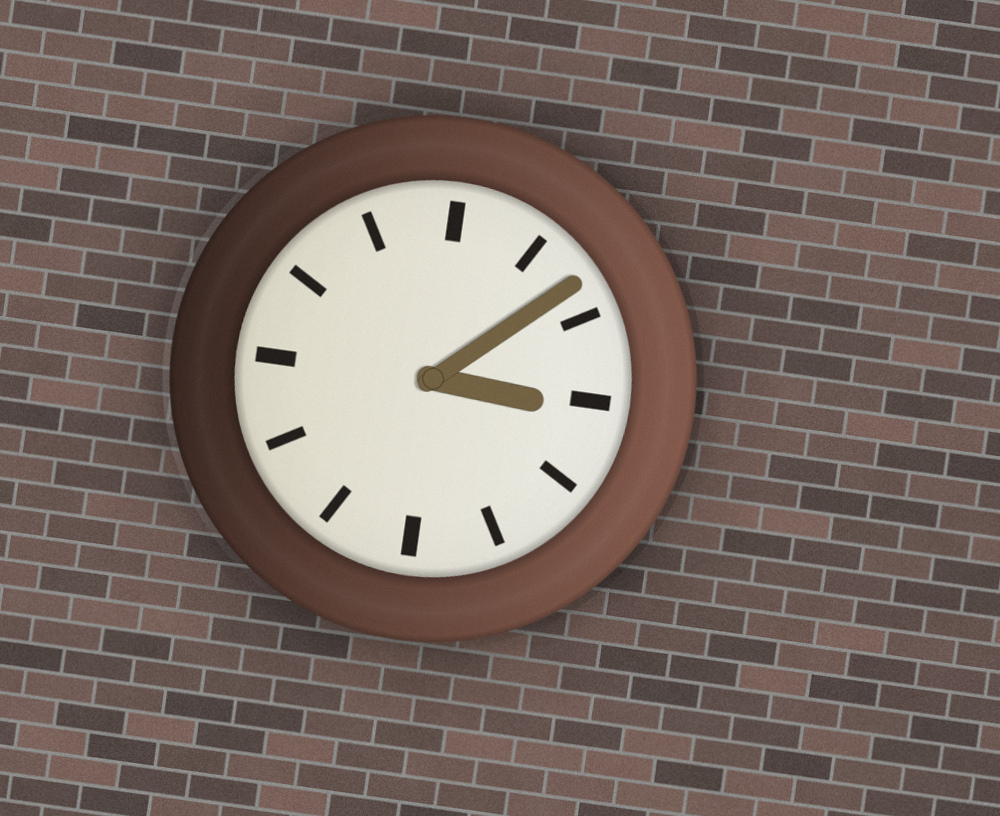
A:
3,08
